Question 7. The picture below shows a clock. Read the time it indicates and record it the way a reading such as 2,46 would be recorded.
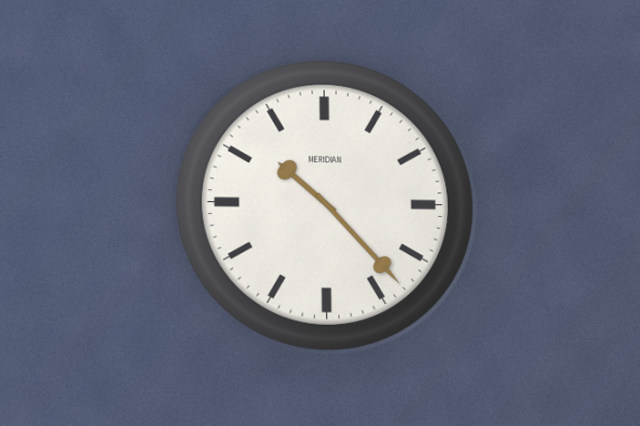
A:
10,23
